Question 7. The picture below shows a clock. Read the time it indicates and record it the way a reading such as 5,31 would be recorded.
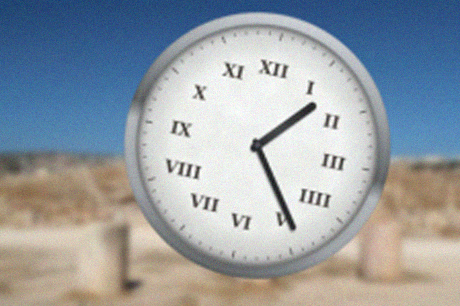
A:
1,24
